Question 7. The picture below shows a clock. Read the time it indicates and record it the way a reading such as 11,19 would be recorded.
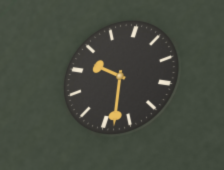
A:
9,28
